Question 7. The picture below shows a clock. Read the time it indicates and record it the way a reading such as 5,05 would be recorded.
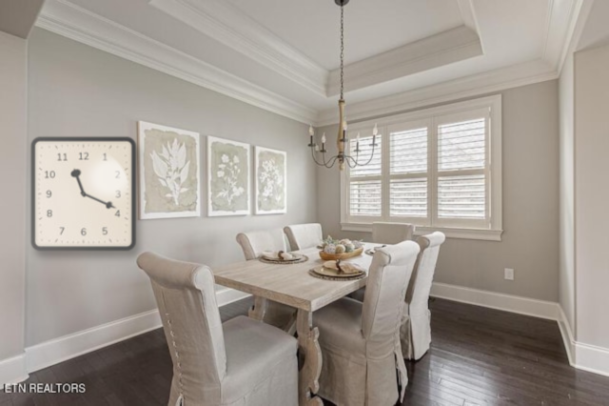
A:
11,19
